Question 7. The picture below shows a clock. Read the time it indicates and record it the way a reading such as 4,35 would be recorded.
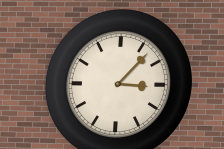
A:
3,07
